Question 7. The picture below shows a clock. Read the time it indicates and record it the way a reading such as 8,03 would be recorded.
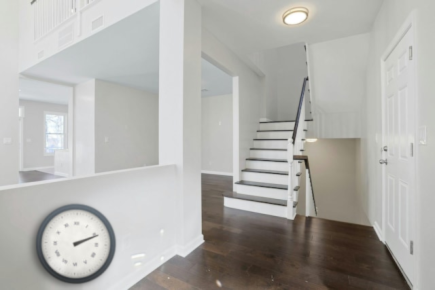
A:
2,11
